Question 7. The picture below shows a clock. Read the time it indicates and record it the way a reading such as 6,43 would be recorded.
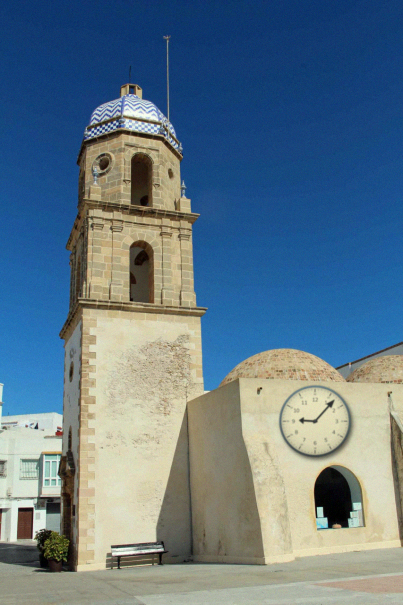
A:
9,07
